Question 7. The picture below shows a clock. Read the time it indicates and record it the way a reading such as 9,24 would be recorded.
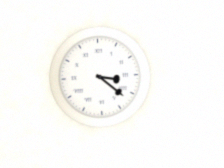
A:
3,22
